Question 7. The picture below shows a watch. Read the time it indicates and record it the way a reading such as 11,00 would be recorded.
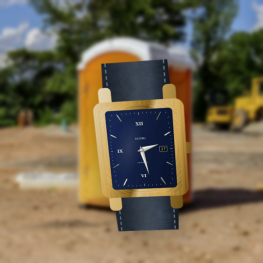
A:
2,28
